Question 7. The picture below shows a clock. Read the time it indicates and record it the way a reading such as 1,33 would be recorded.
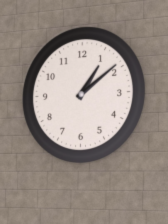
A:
1,09
